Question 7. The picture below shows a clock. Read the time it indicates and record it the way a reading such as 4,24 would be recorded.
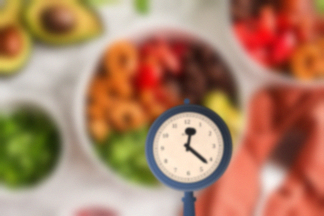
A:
12,22
